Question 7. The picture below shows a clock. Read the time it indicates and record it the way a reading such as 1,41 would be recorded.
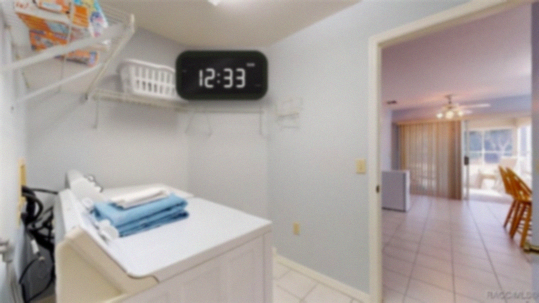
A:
12,33
